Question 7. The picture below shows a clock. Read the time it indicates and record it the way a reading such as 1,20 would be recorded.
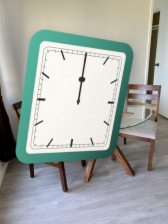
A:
12,00
